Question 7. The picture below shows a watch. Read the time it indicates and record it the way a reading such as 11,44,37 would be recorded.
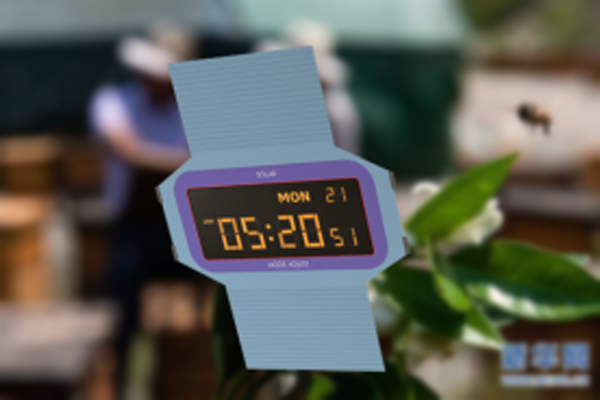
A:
5,20,51
